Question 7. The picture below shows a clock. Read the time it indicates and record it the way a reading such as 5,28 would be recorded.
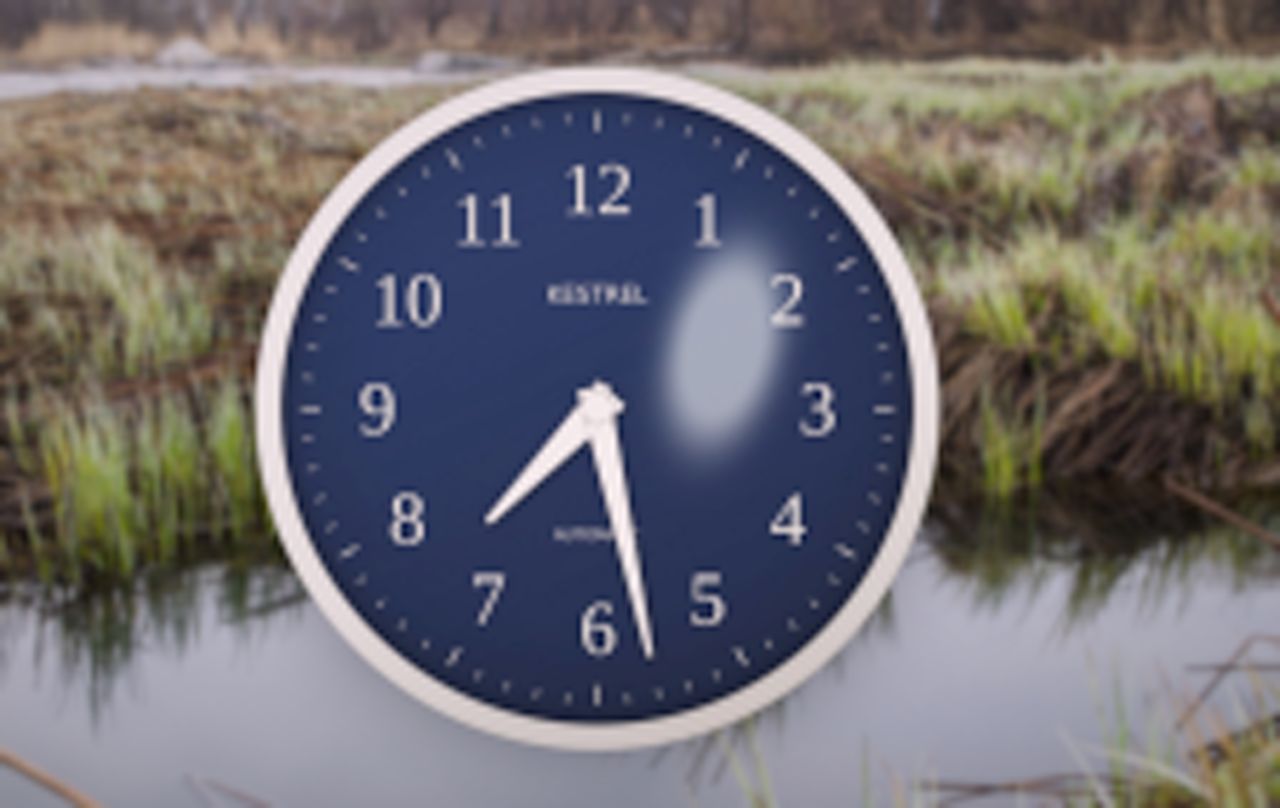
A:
7,28
